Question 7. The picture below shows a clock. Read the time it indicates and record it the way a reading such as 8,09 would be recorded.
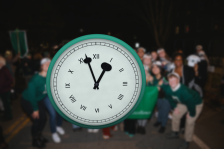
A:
12,57
